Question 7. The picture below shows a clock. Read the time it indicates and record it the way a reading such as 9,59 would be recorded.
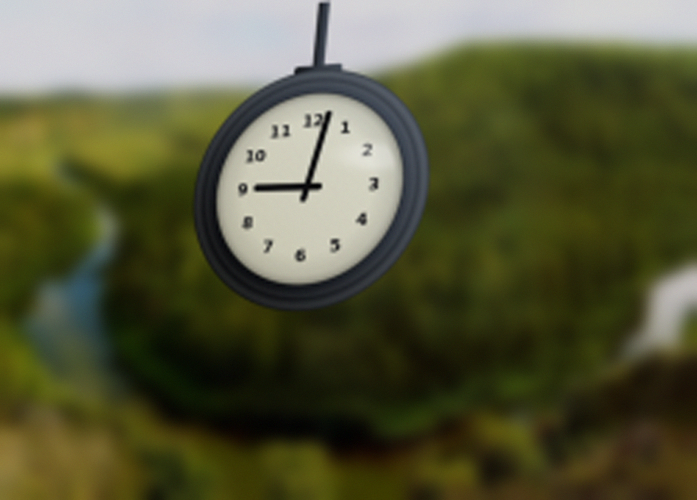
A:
9,02
